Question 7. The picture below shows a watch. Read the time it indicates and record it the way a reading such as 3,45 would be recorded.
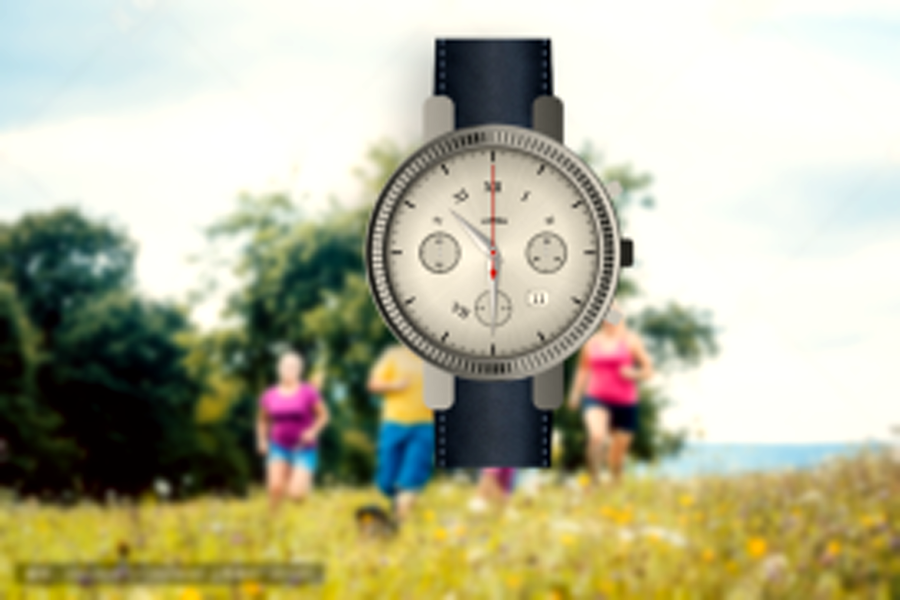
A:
10,30
